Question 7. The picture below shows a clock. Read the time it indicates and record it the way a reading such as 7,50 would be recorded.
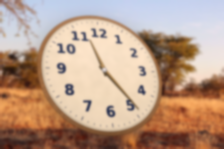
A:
11,24
